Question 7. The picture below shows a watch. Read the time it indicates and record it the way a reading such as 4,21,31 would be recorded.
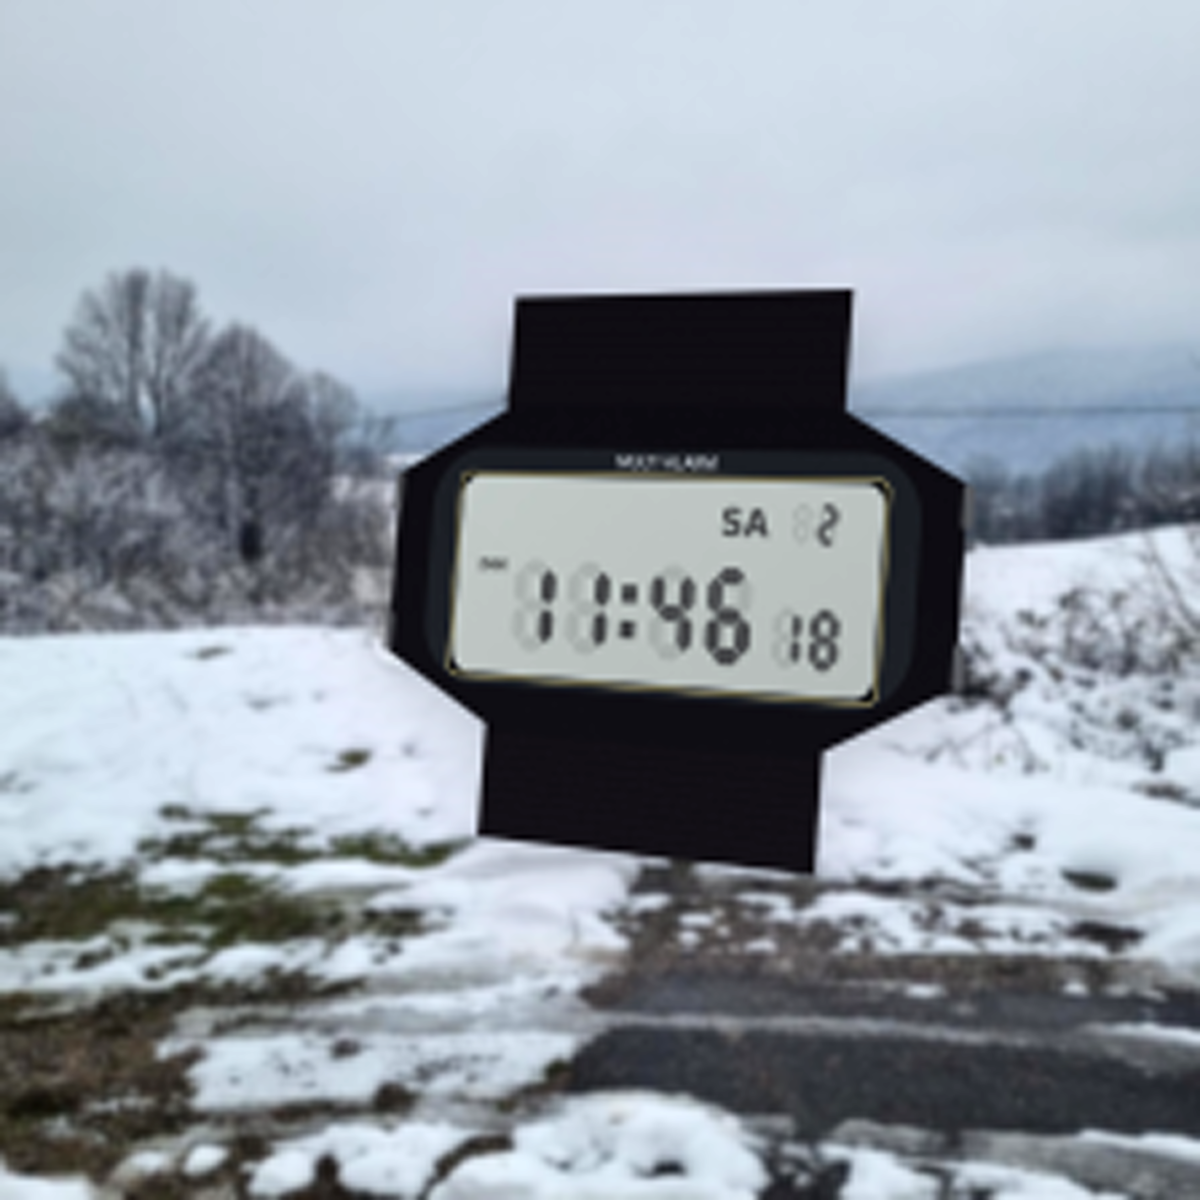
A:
11,46,18
